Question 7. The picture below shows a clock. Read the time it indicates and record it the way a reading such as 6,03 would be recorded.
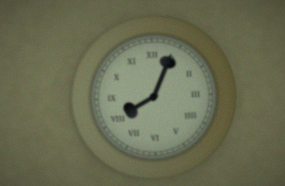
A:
8,04
